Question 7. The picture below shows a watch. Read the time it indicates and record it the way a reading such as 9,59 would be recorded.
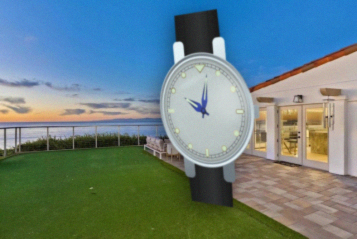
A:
10,02
